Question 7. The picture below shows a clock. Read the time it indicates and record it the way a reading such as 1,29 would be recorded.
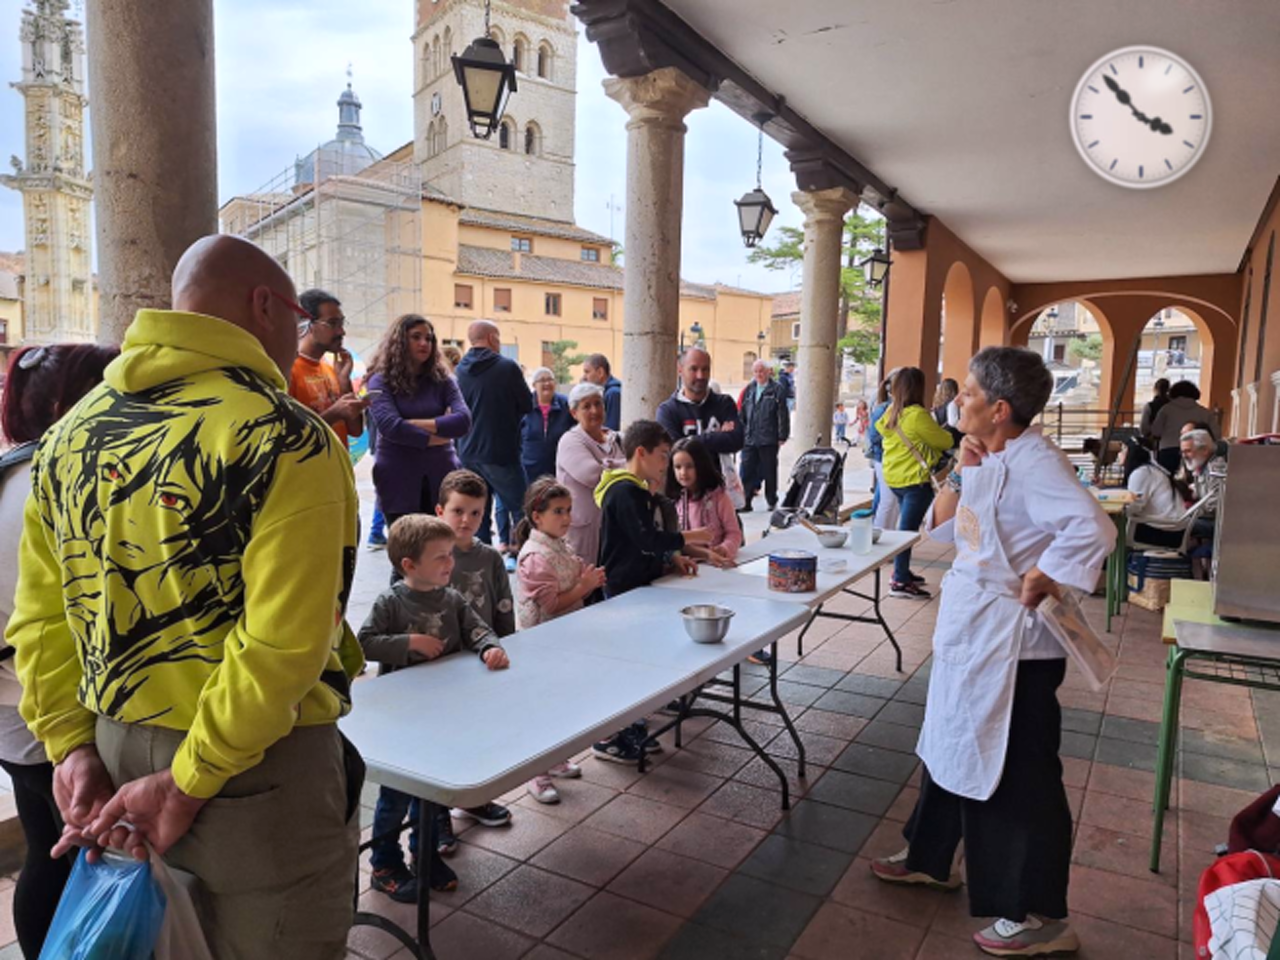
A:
3,53
